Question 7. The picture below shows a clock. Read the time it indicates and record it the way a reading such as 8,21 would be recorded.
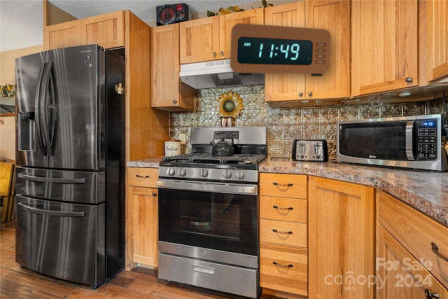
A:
11,49
